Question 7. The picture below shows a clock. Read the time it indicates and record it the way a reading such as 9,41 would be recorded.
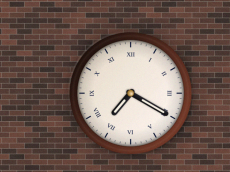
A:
7,20
